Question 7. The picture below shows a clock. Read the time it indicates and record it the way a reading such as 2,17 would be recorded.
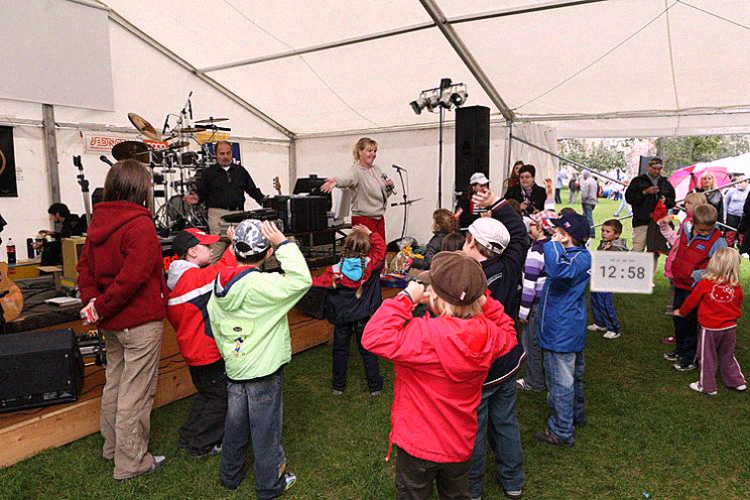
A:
12,58
